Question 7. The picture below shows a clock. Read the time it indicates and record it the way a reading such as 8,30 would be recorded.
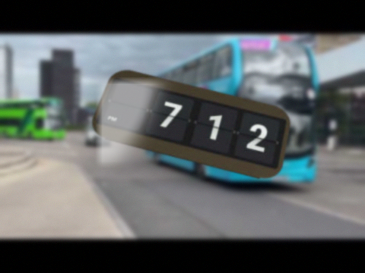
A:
7,12
